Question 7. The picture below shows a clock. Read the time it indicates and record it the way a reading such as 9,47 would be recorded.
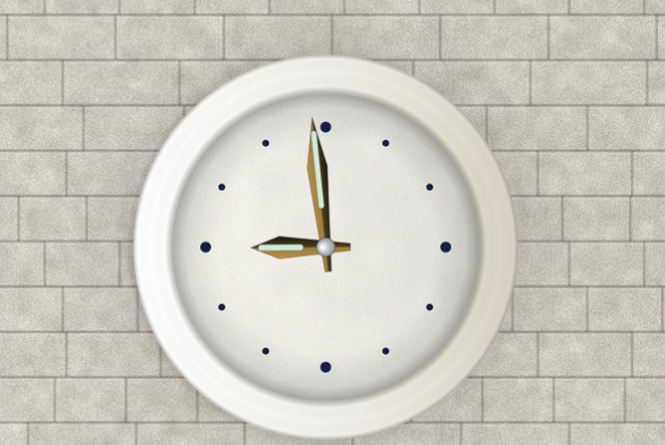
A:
8,59
